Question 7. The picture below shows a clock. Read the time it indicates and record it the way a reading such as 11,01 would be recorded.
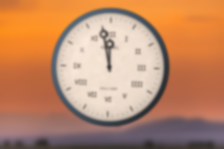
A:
11,58
